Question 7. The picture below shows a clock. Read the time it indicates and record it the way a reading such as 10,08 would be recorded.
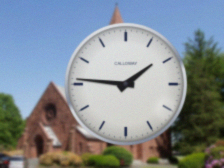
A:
1,46
